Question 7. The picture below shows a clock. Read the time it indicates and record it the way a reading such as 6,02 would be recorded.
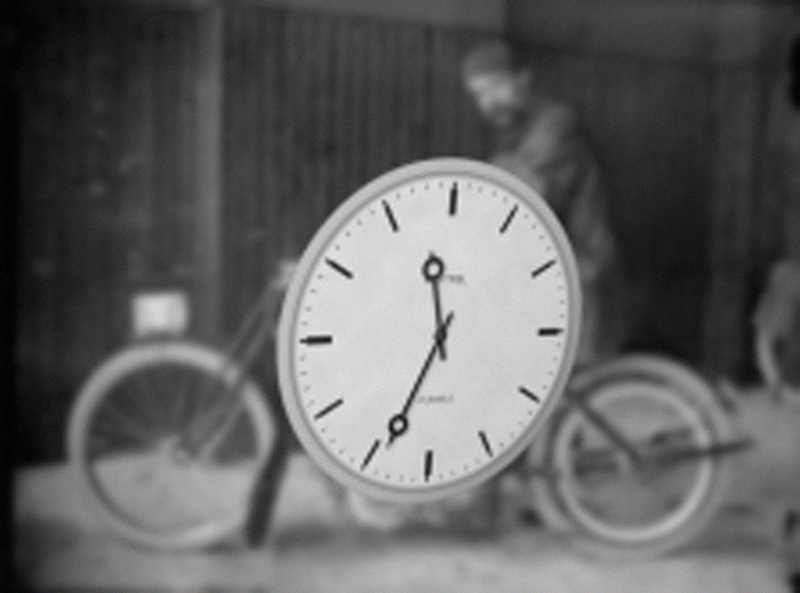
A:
11,34
